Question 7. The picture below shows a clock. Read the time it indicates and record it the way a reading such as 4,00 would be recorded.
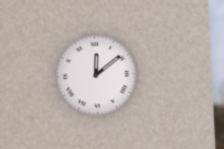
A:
12,09
